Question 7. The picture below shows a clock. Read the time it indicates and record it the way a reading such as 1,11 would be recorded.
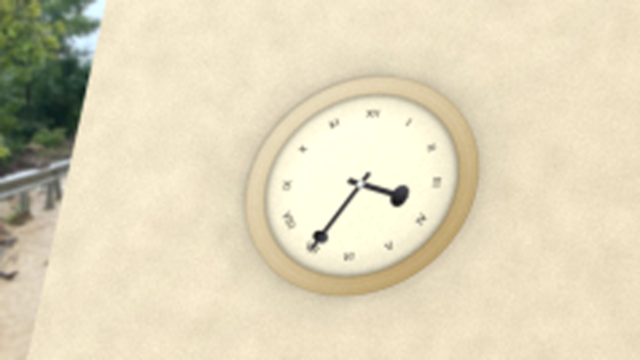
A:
3,35
